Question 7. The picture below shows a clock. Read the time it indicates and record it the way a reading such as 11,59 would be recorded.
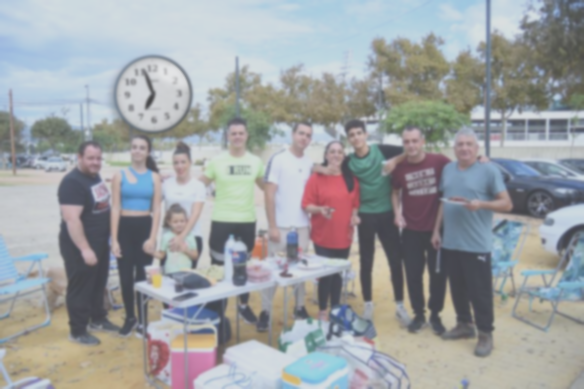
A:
6,57
